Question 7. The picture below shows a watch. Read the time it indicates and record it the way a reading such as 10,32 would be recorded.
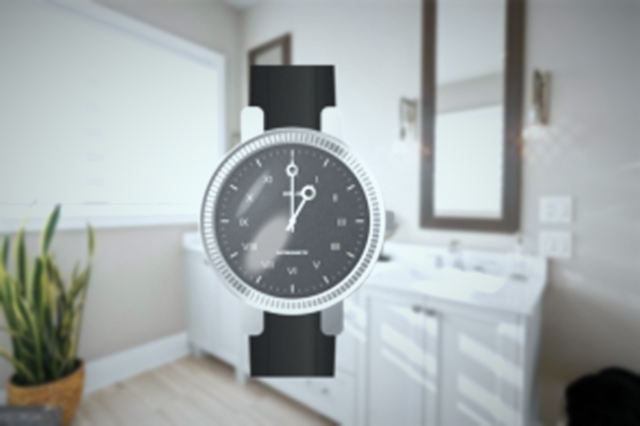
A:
1,00
